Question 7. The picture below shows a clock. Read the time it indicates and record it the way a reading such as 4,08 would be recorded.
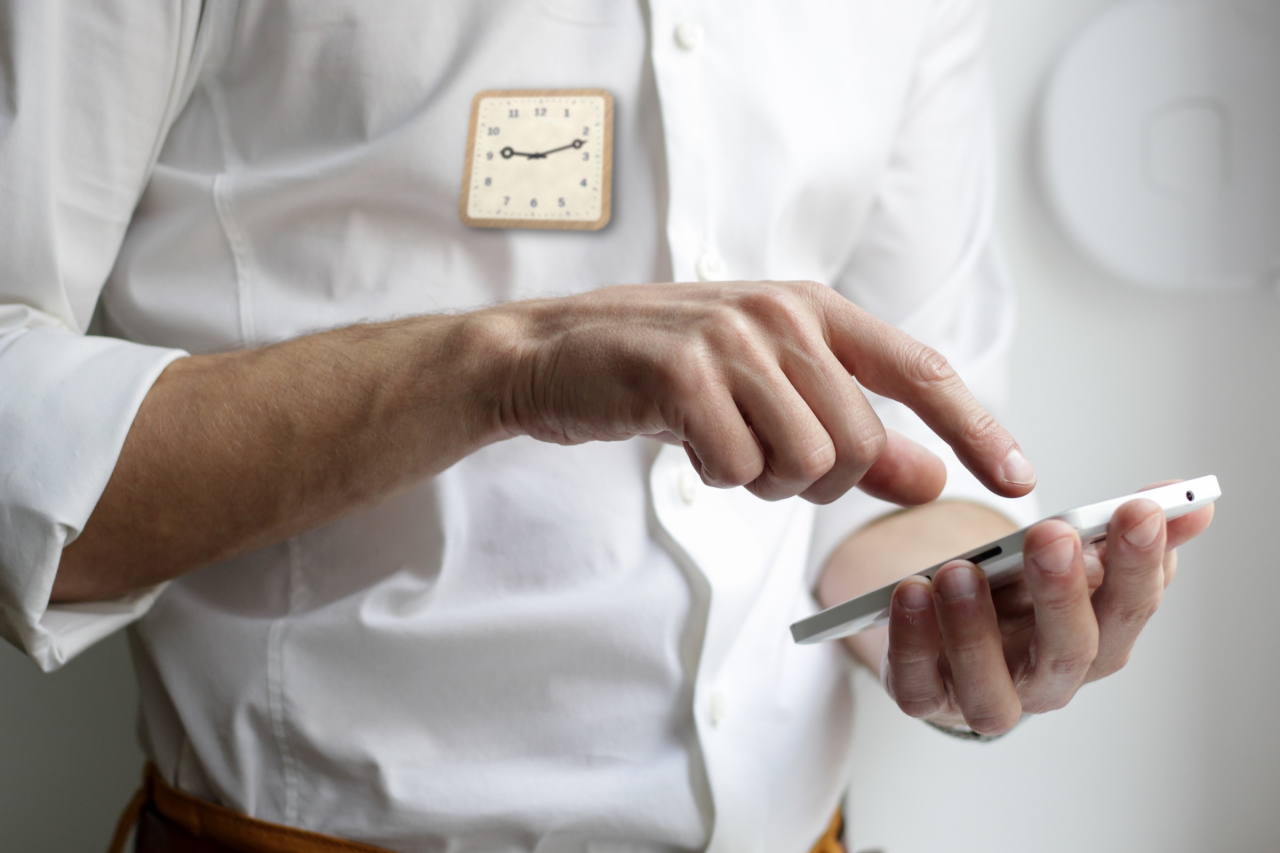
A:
9,12
